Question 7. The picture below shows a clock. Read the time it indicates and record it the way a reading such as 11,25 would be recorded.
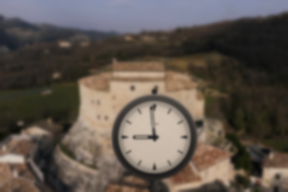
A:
8,59
